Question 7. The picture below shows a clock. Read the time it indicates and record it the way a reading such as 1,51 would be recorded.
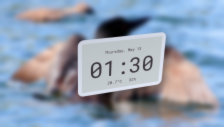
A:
1,30
